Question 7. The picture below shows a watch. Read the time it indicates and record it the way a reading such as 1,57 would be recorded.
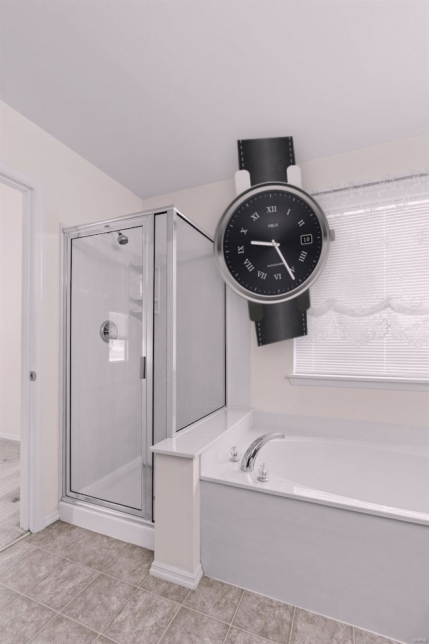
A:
9,26
